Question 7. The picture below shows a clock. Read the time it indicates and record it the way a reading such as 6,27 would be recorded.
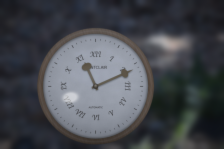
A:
11,11
